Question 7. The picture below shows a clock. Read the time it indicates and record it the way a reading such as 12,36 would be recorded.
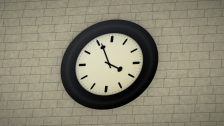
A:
3,56
